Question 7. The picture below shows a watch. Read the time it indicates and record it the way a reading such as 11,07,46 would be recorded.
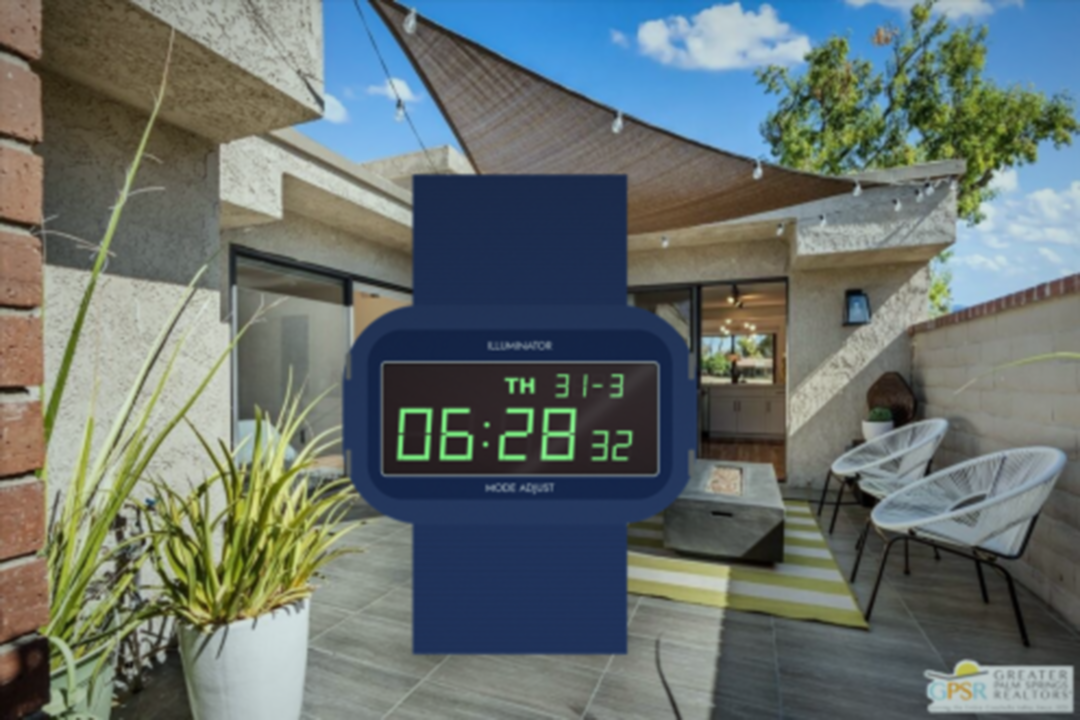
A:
6,28,32
